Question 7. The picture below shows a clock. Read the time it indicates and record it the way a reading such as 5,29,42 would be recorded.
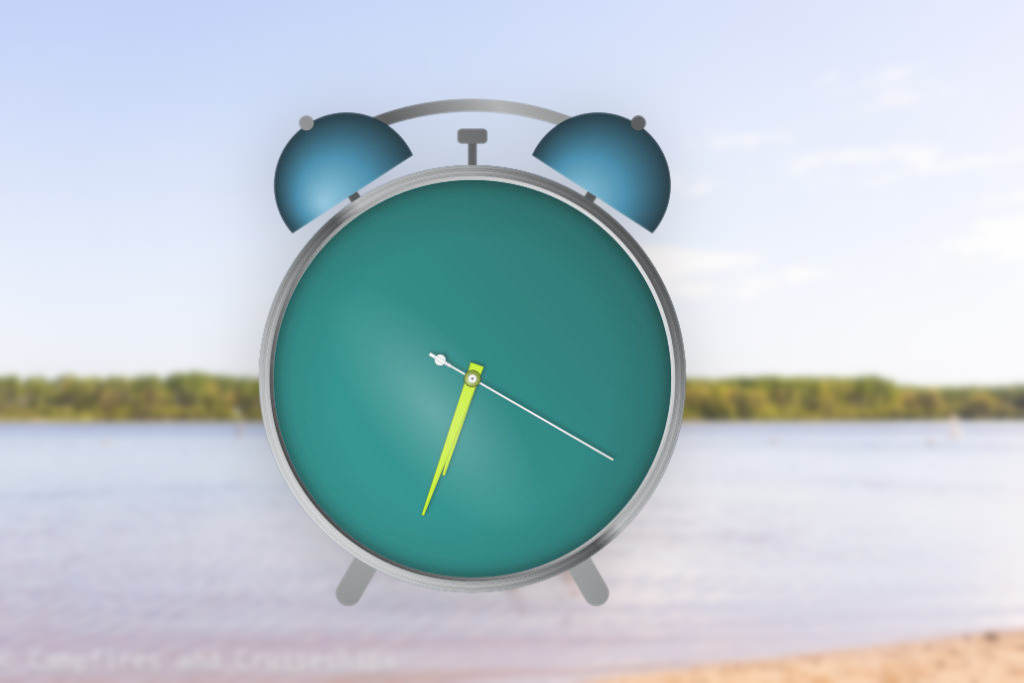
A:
6,33,20
